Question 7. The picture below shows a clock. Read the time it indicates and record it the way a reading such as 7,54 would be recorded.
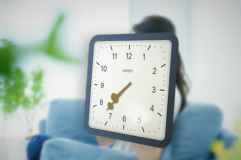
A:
7,37
